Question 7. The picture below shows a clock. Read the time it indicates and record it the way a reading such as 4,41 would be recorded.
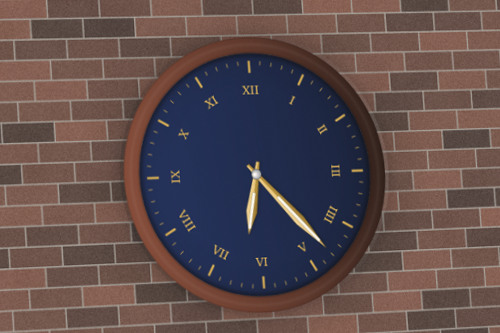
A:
6,23
